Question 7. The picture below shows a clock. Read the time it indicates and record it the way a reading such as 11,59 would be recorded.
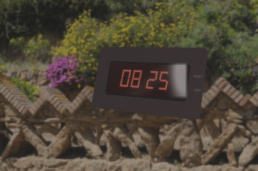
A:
8,25
